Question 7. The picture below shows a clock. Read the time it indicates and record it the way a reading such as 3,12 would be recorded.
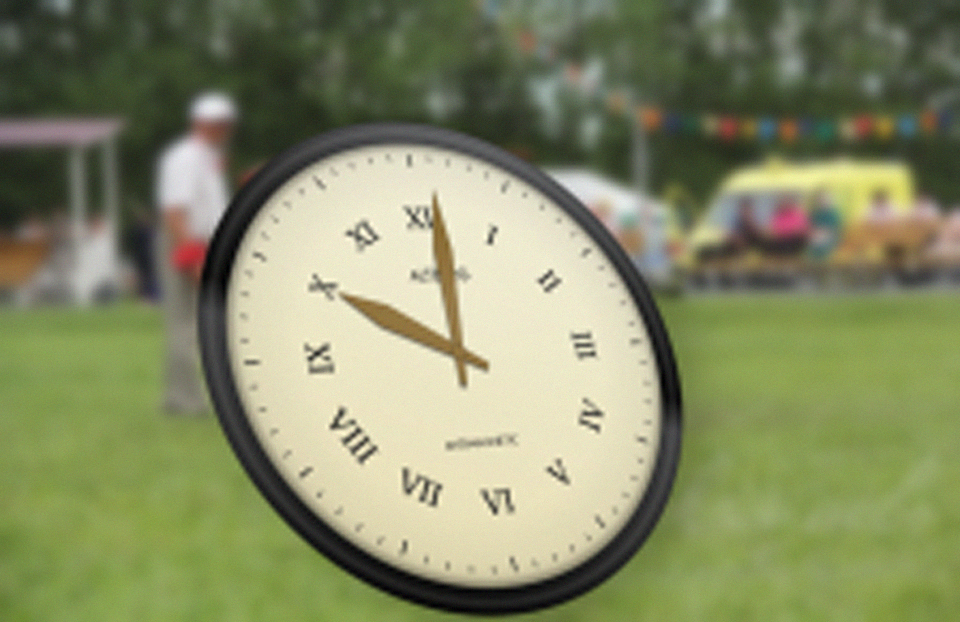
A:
10,01
